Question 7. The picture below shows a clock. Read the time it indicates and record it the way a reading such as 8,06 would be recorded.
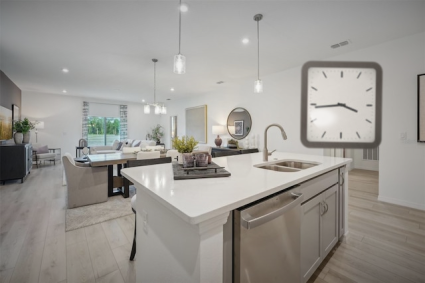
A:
3,44
